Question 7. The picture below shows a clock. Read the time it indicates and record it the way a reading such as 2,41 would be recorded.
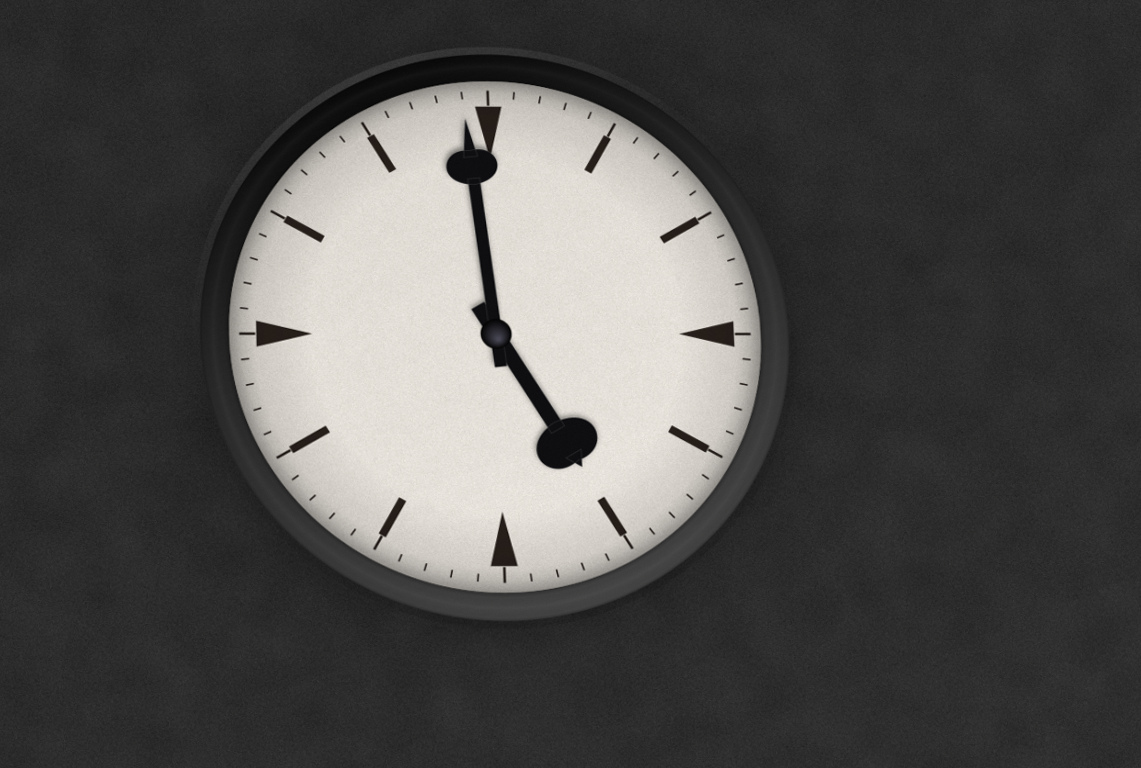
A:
4,59
